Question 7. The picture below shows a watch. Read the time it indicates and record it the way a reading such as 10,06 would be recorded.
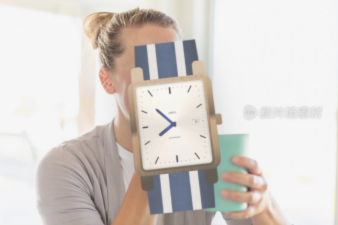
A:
7,53
